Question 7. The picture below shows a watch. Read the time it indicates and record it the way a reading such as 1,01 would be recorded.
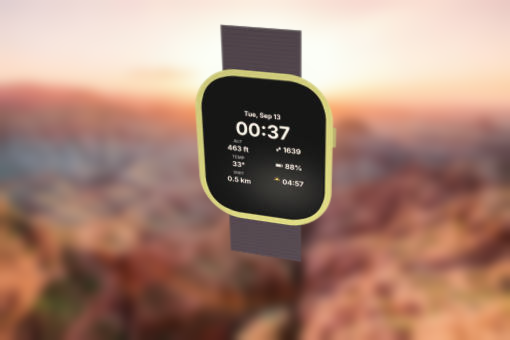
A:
0,37
